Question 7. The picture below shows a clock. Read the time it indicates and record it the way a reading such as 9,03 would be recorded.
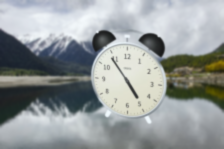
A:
4,54
